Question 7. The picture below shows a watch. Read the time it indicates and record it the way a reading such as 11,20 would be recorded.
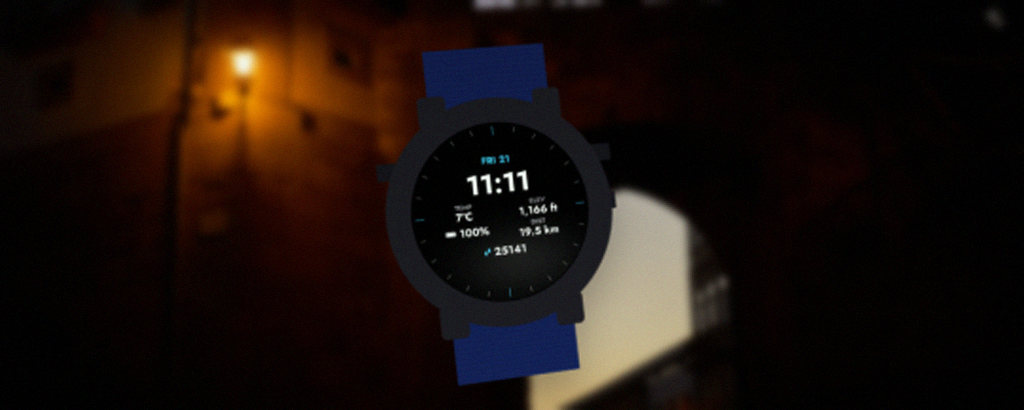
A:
11,11
